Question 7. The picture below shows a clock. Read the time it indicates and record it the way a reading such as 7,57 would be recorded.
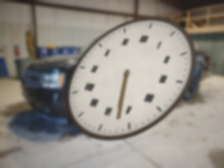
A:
5,27
